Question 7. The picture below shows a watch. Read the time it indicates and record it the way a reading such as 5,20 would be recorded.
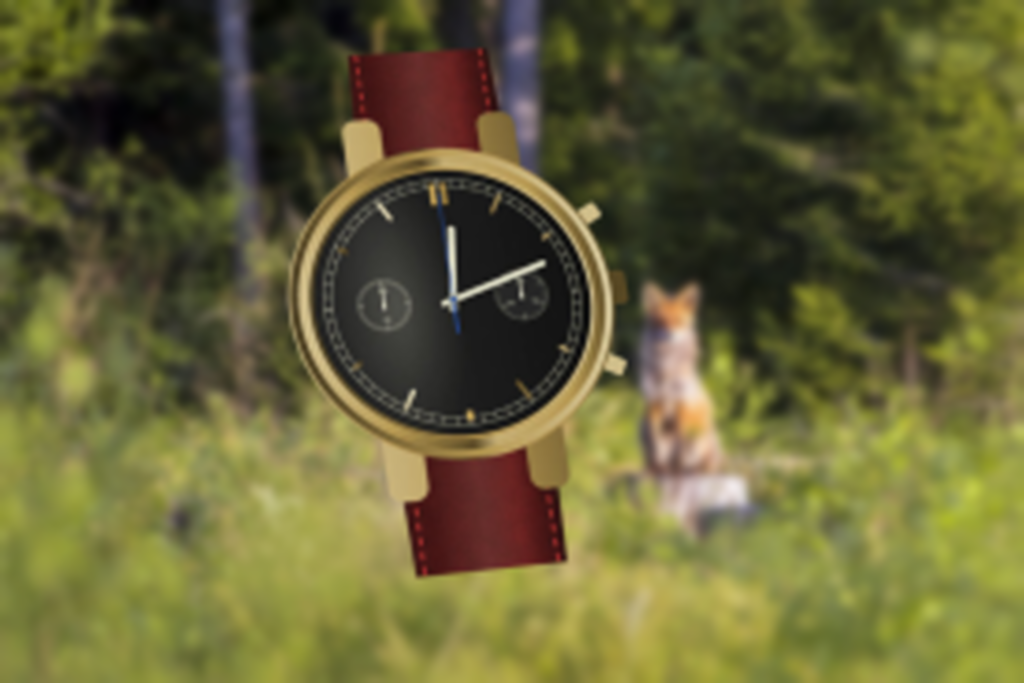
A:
12,12
